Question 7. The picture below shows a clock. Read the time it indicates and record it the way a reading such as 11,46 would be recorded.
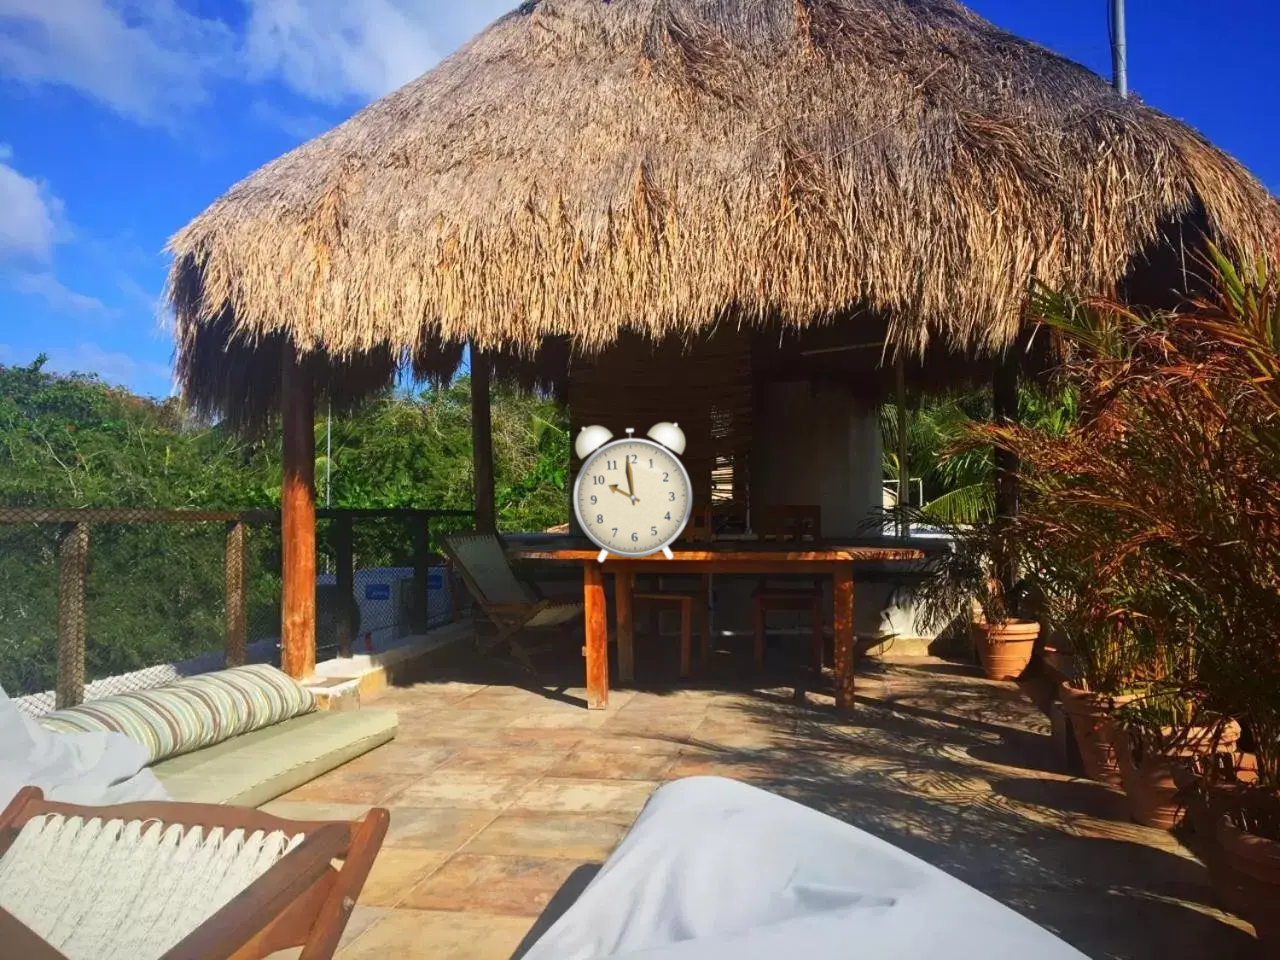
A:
9,59
